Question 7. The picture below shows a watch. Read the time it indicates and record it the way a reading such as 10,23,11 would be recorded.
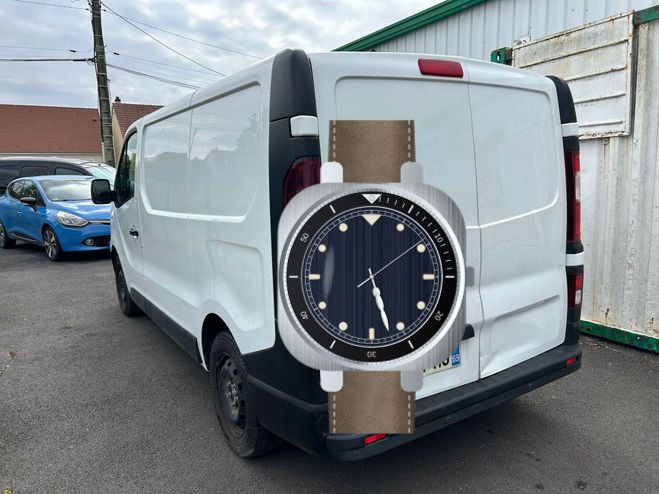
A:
5,27,09
